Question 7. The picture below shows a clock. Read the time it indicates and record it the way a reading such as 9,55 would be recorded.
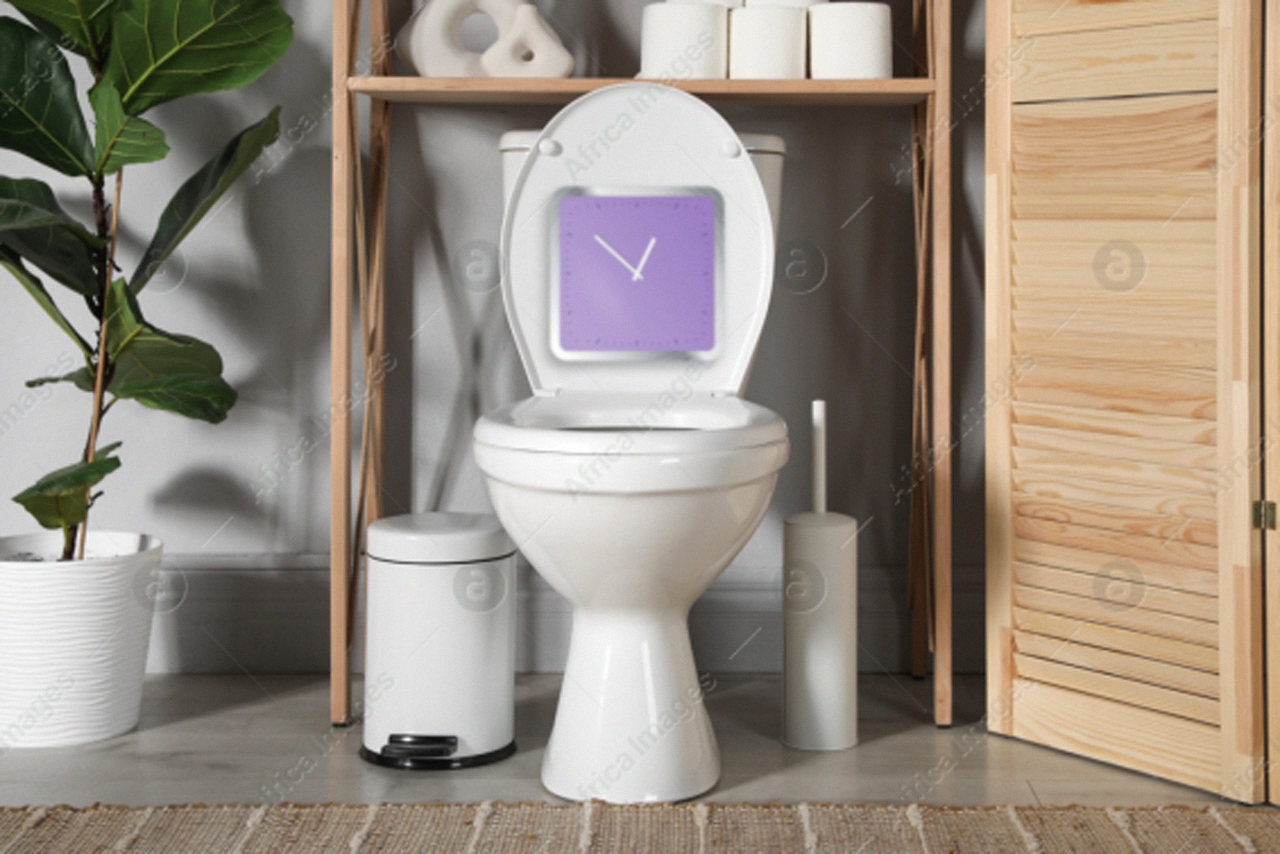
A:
12,52
